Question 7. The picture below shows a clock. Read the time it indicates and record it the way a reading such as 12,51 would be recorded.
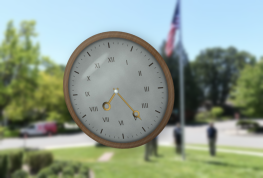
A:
7,24
